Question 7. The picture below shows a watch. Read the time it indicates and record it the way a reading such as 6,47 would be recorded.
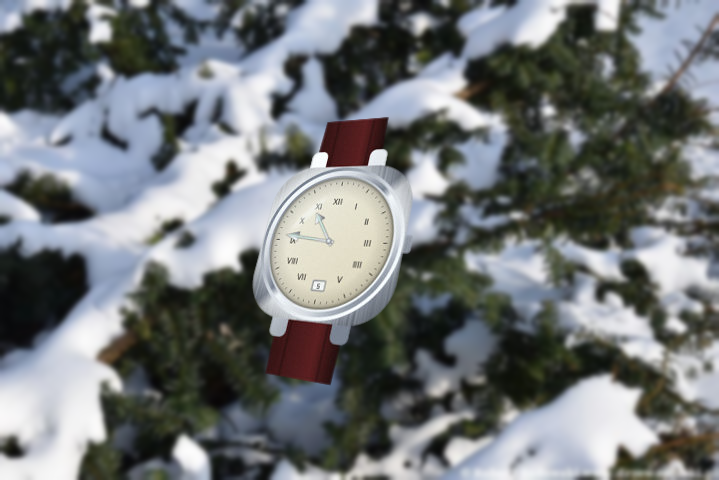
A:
10,46
